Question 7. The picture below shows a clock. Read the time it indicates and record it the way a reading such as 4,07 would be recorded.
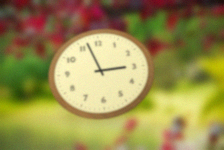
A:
2,57
